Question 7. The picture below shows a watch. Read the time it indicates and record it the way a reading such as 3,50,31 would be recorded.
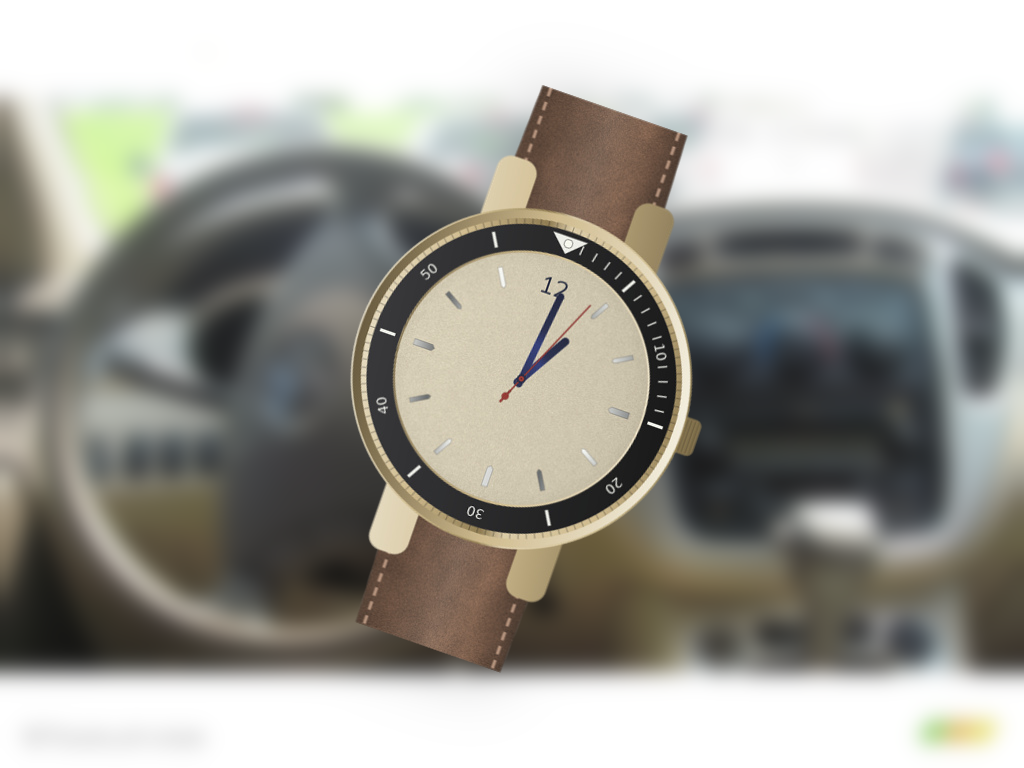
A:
1,01,04
